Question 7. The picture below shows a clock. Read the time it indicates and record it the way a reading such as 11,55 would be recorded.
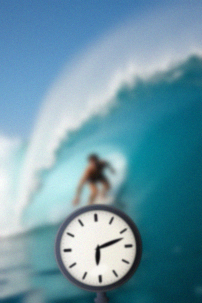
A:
6,12
